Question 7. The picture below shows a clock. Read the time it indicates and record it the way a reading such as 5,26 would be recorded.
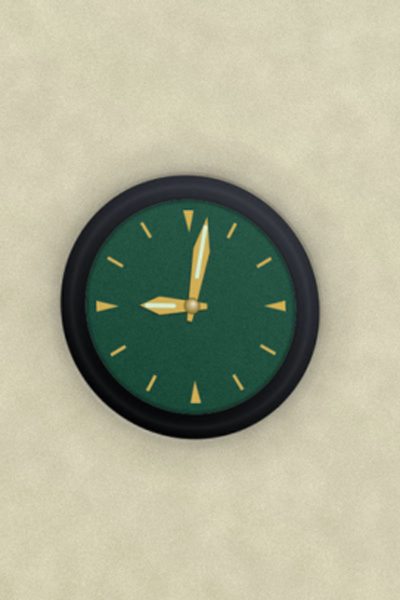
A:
9,02
